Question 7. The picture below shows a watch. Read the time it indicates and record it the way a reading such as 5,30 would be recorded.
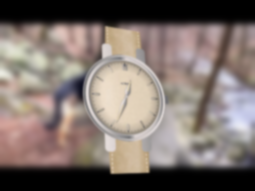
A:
12,34
